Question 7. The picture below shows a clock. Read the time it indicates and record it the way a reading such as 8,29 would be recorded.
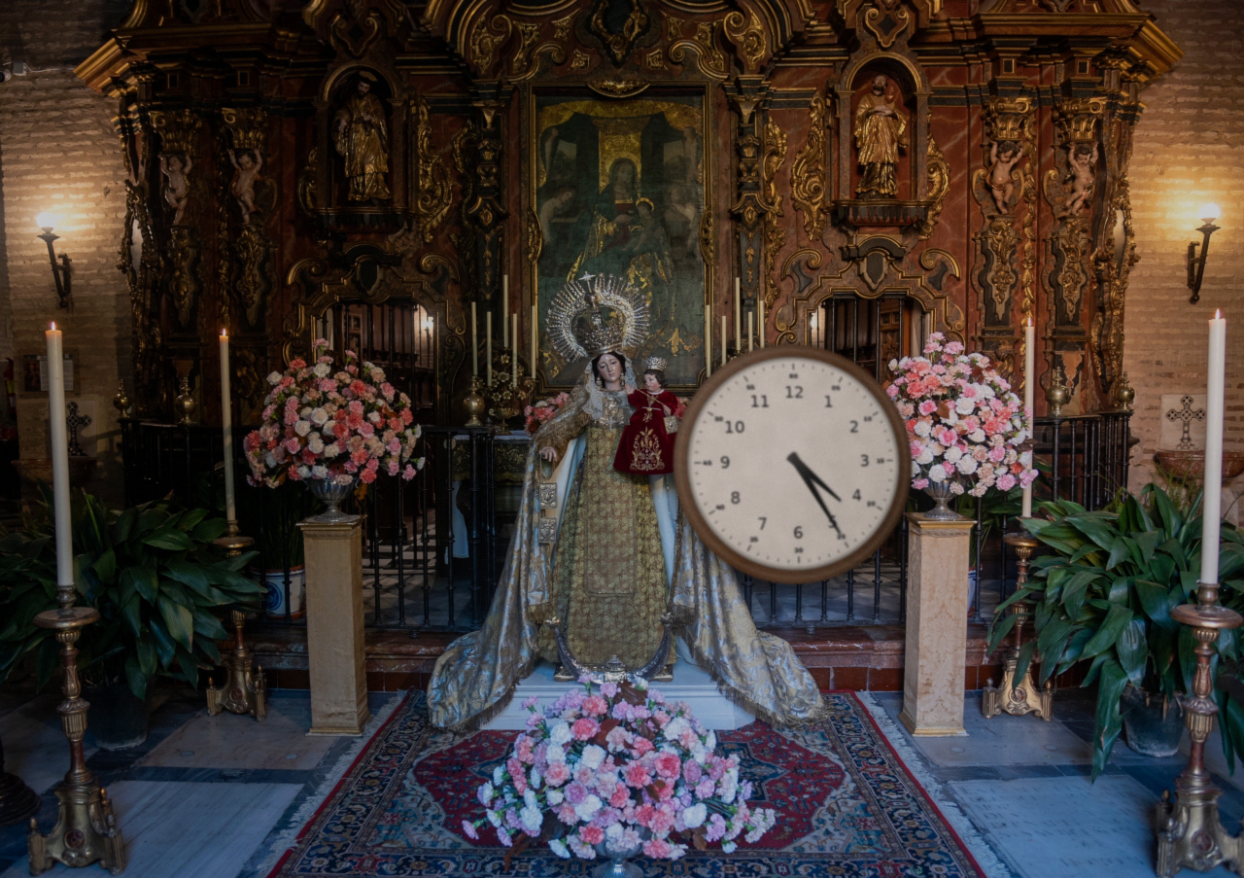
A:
4,25
